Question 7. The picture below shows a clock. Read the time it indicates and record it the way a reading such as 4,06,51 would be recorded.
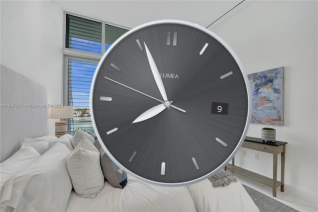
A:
7,55,48
